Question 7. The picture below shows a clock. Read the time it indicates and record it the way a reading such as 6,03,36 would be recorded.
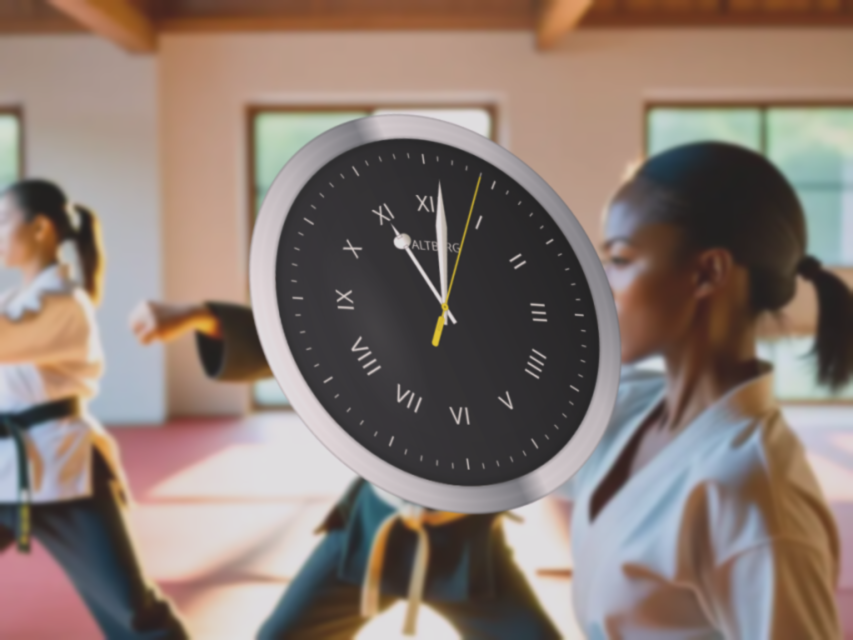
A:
11,01,04
